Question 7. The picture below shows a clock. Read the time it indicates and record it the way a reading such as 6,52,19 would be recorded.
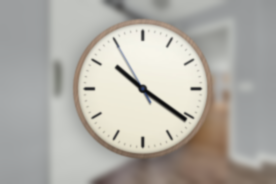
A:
10,20,55
